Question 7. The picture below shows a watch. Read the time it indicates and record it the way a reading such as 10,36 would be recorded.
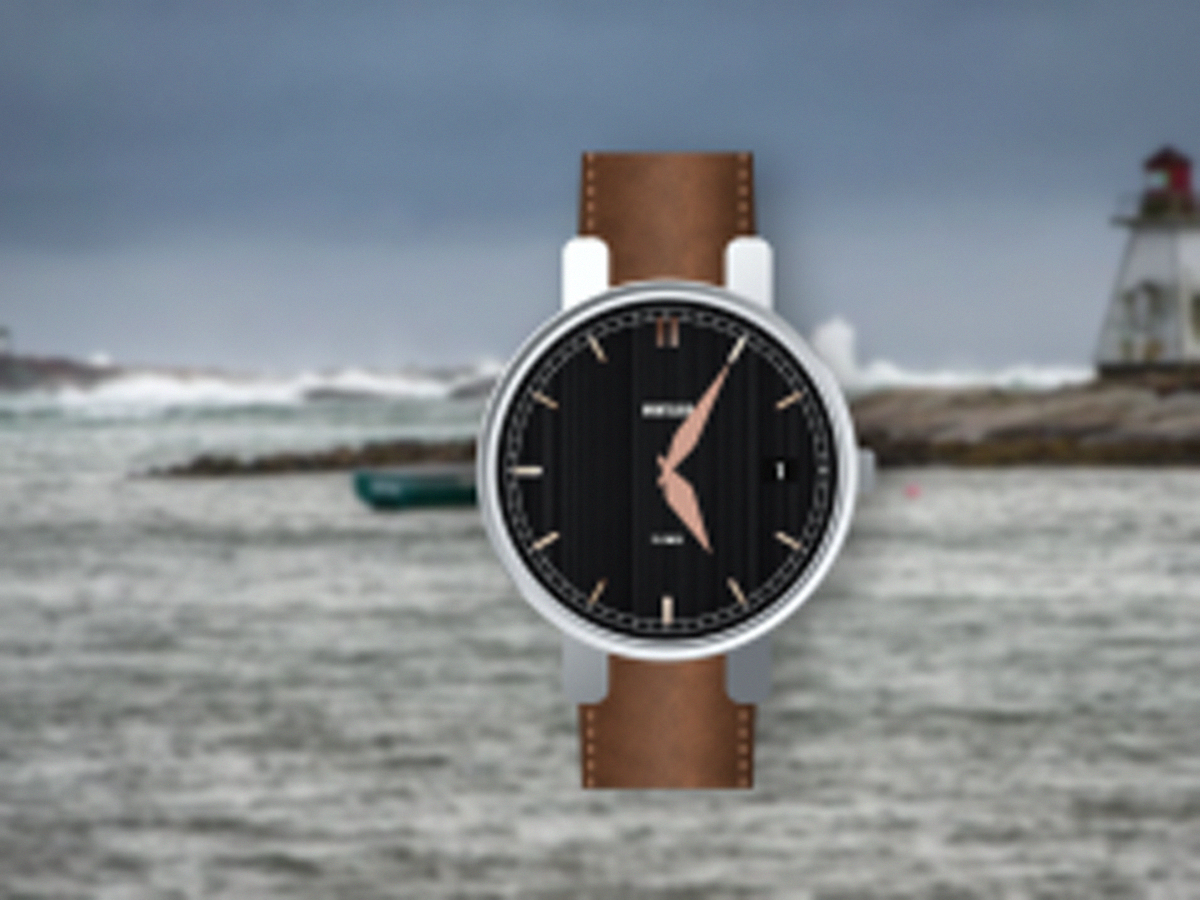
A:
5,05
